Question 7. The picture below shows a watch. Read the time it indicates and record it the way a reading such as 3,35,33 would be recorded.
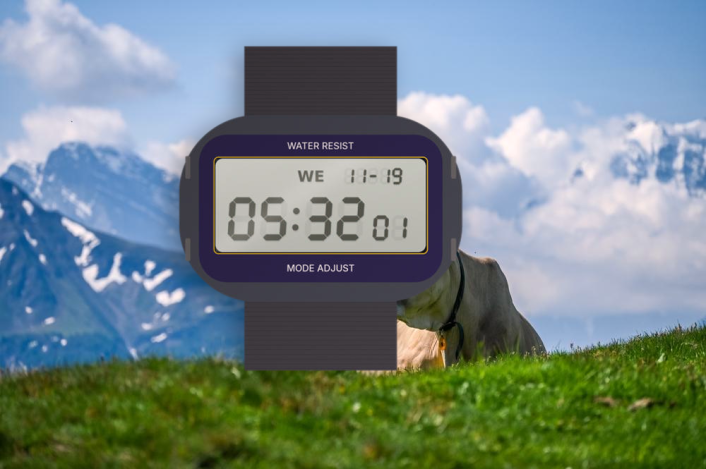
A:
5,32,01
